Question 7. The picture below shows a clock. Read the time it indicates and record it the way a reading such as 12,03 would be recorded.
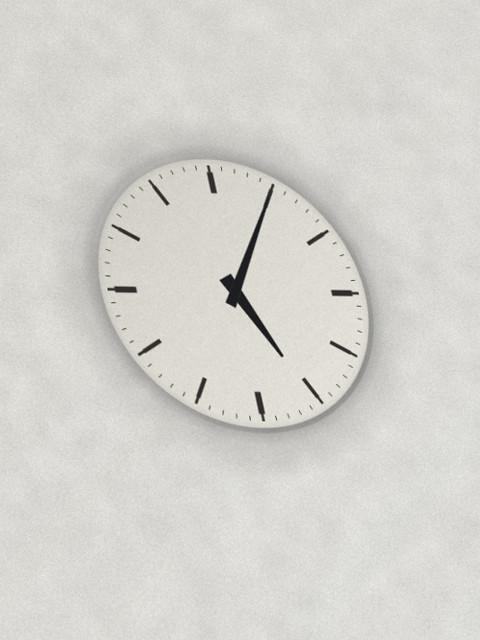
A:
5,05
